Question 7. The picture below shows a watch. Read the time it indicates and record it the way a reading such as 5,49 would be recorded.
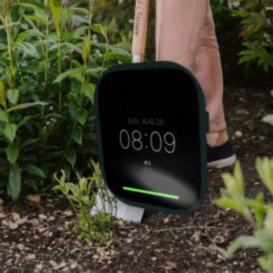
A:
8,09
